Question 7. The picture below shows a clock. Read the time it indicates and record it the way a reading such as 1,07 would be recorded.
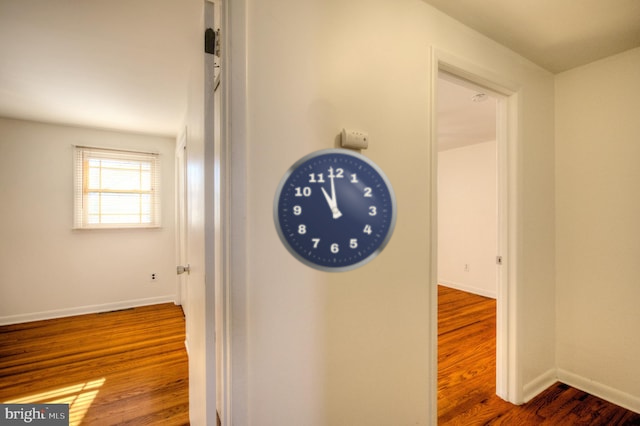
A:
10,59
